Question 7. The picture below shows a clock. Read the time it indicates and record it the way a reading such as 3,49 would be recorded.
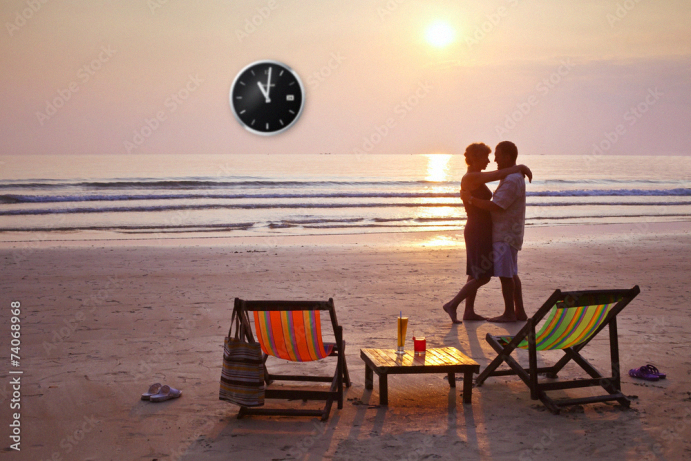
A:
11,01
